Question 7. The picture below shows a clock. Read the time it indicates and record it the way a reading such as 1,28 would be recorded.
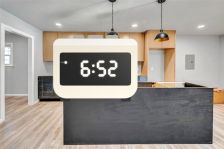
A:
6,52
